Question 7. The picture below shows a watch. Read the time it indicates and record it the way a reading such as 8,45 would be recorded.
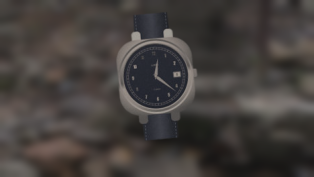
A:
12,22
